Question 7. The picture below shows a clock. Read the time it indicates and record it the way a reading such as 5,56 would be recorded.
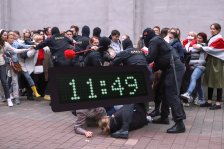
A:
11,49
